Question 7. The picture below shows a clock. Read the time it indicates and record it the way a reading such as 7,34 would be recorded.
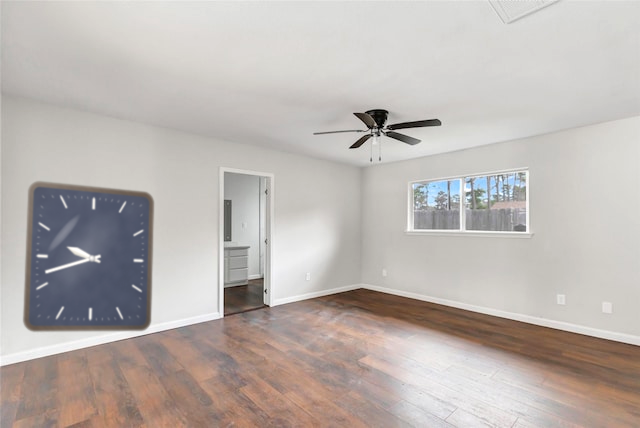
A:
9,42
